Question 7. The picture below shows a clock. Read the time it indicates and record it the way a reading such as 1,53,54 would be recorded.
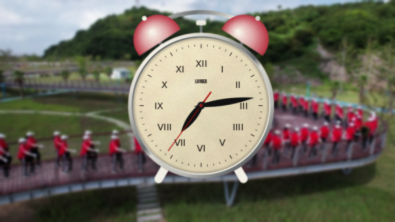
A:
7,13,36
